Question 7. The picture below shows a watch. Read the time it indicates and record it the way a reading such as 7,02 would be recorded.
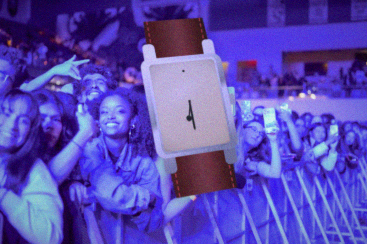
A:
6,30
